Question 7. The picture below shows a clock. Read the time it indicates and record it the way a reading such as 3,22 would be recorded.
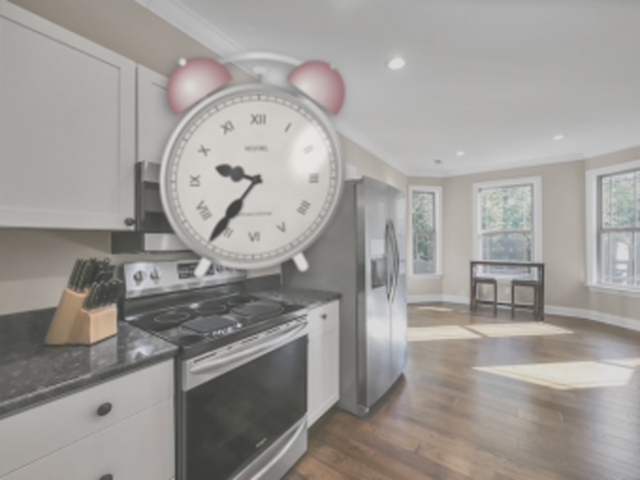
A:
9,36
